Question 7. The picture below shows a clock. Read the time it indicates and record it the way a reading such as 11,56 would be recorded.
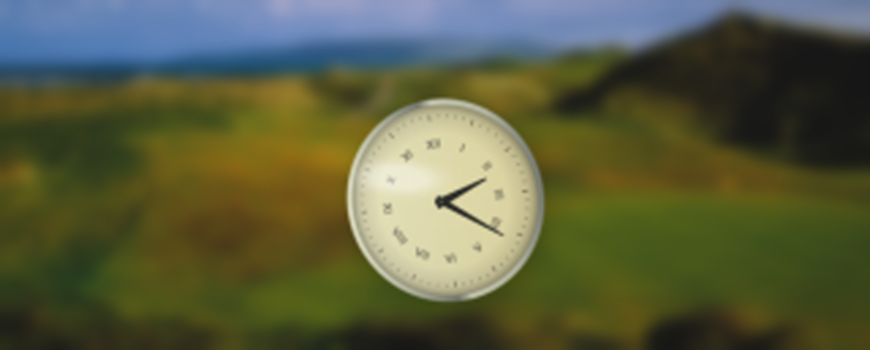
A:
2,21
